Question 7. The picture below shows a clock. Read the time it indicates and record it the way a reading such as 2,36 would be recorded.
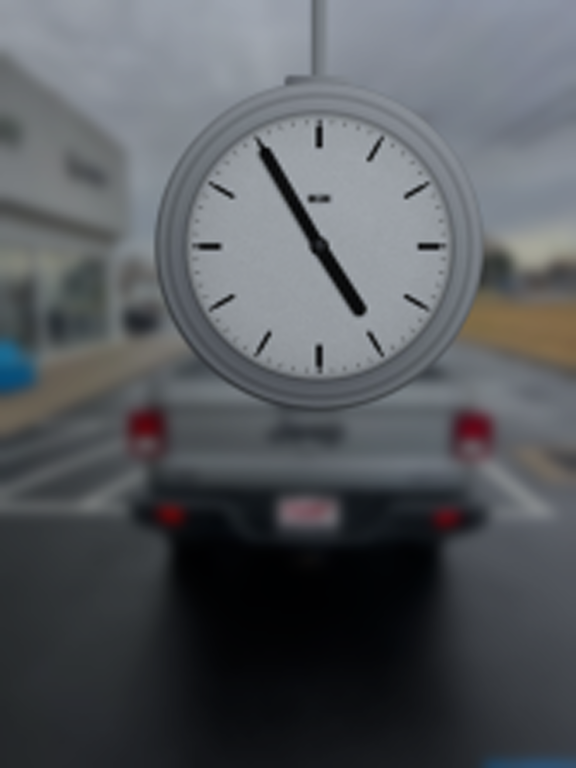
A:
4,55
